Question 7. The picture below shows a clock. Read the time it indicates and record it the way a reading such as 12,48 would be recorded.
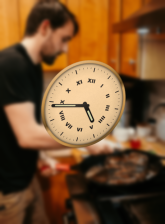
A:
4,44
